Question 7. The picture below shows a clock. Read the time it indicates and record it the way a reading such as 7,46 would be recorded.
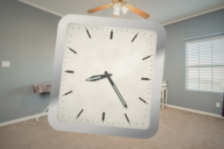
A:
8,24
